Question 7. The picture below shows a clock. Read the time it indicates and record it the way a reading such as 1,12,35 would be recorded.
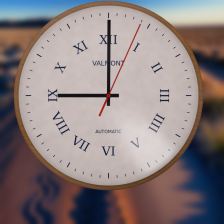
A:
9,00,04
